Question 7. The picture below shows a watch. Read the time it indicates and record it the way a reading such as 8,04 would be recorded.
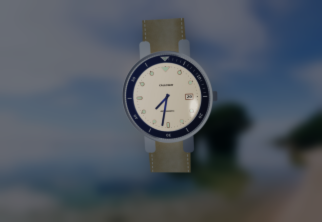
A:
7,32
